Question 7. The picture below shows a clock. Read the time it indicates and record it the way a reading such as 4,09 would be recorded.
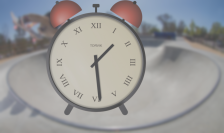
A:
1,29
